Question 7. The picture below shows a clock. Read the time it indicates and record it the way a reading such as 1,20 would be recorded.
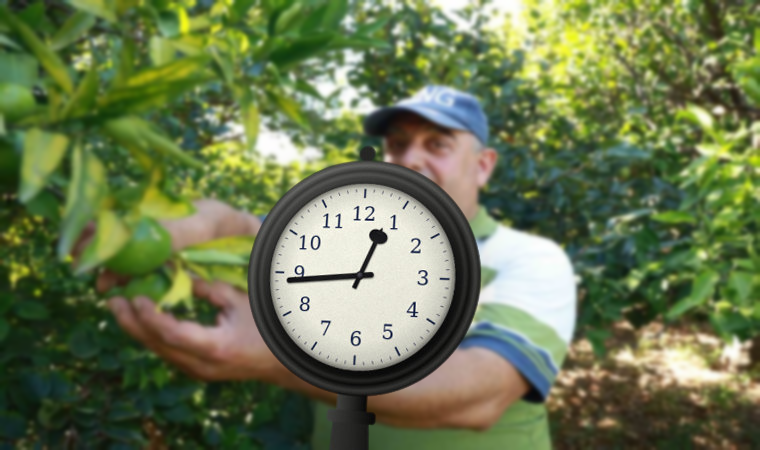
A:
12,44
